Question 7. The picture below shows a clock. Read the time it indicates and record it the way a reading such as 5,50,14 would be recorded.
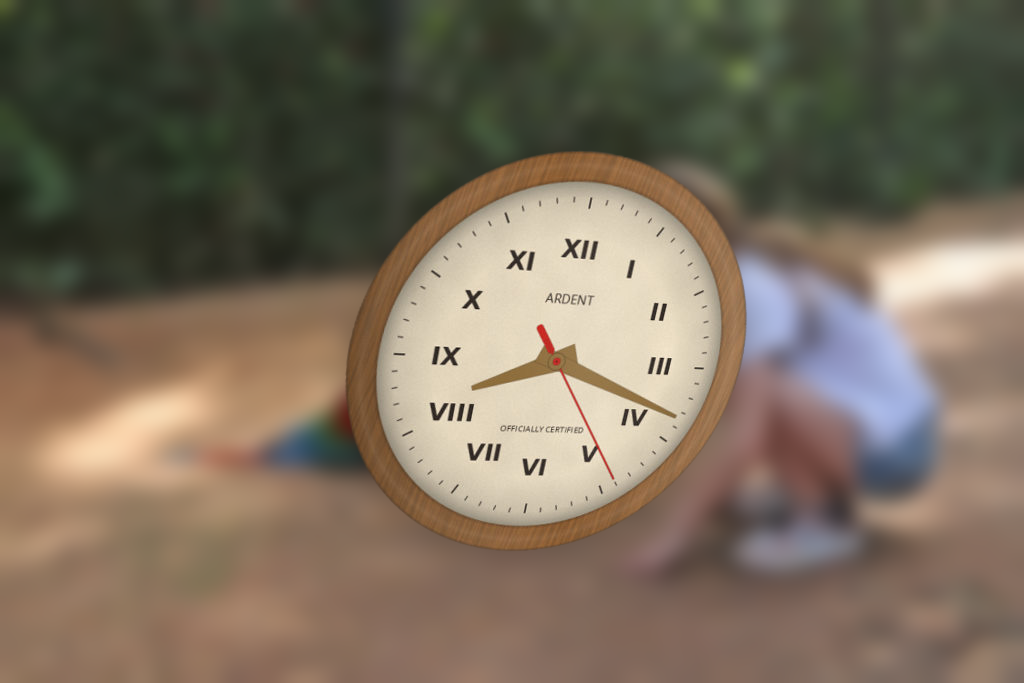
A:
8,18,24
